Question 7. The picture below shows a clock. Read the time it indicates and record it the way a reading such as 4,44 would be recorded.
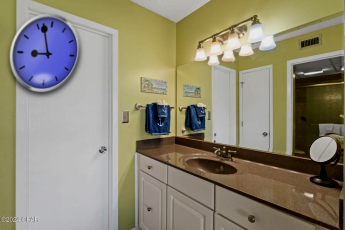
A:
8,57
